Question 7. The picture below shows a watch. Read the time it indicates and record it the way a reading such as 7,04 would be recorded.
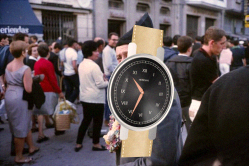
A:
10,34
